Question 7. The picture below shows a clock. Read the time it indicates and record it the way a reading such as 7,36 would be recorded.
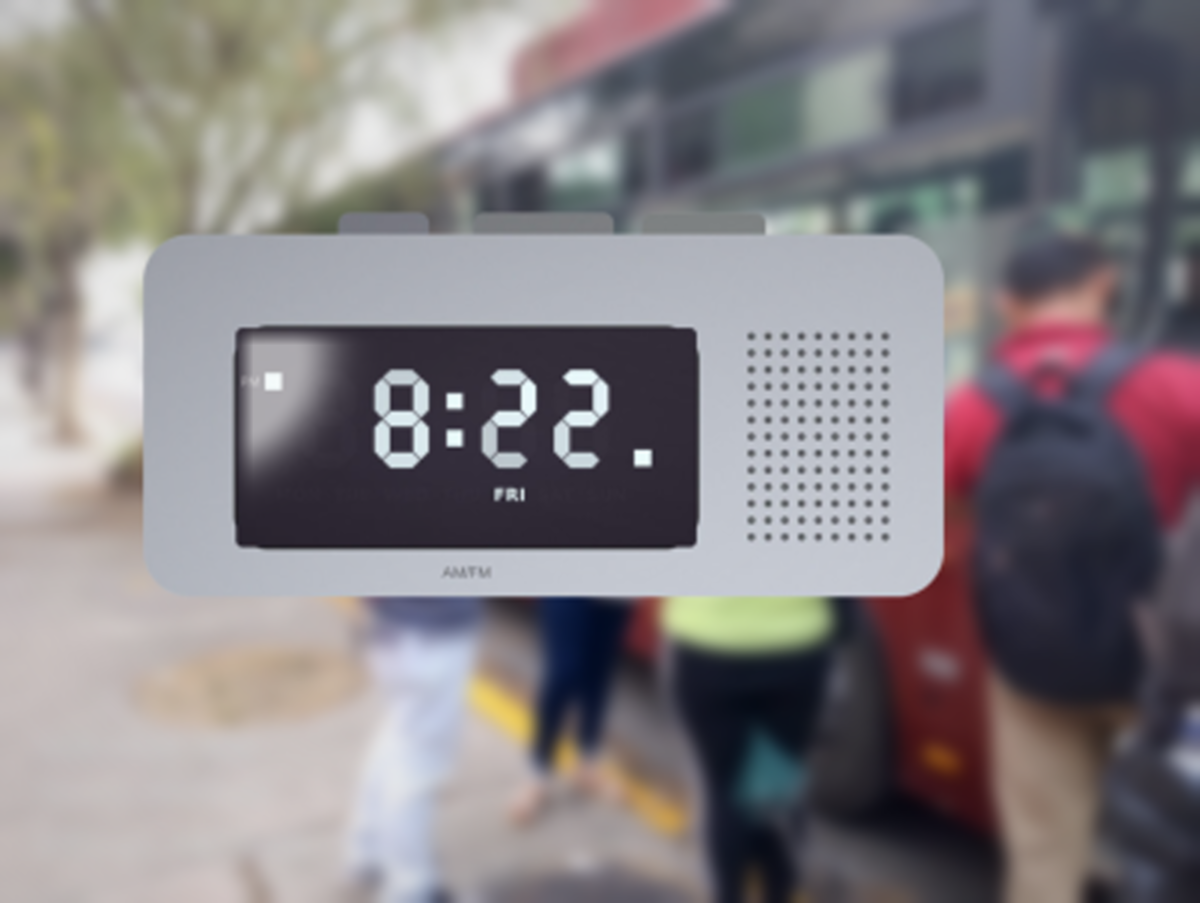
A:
8,22
